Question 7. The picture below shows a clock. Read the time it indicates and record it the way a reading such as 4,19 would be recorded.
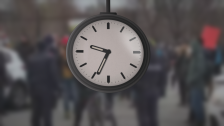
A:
9,34
